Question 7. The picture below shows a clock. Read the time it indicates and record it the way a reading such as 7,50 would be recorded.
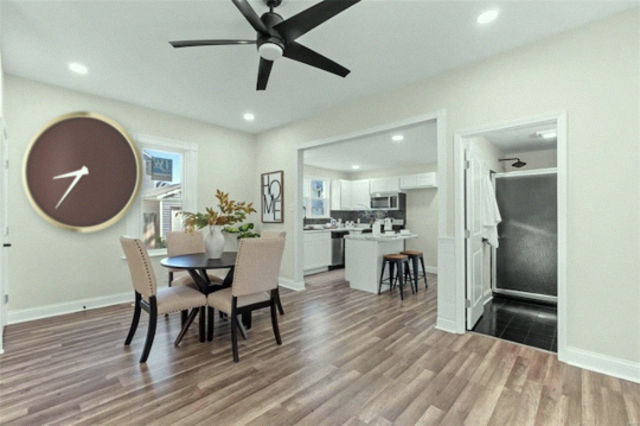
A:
8,36
